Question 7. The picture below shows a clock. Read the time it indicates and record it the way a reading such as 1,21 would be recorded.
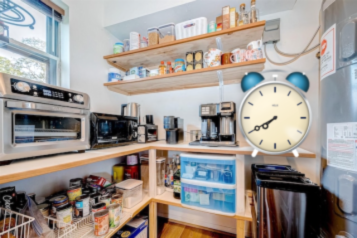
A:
7,40
